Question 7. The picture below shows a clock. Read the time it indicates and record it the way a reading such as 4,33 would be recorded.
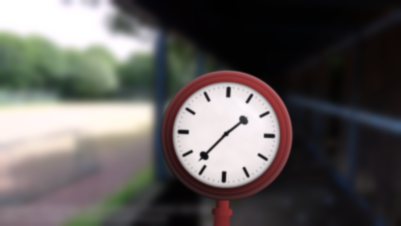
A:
1,37
